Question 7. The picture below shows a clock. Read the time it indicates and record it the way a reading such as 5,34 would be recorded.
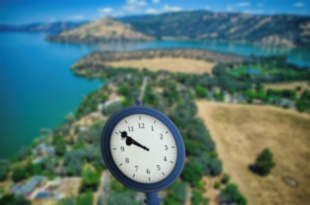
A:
9,51
